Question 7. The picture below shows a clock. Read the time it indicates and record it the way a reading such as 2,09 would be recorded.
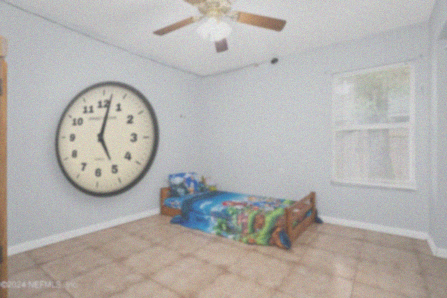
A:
5,02
